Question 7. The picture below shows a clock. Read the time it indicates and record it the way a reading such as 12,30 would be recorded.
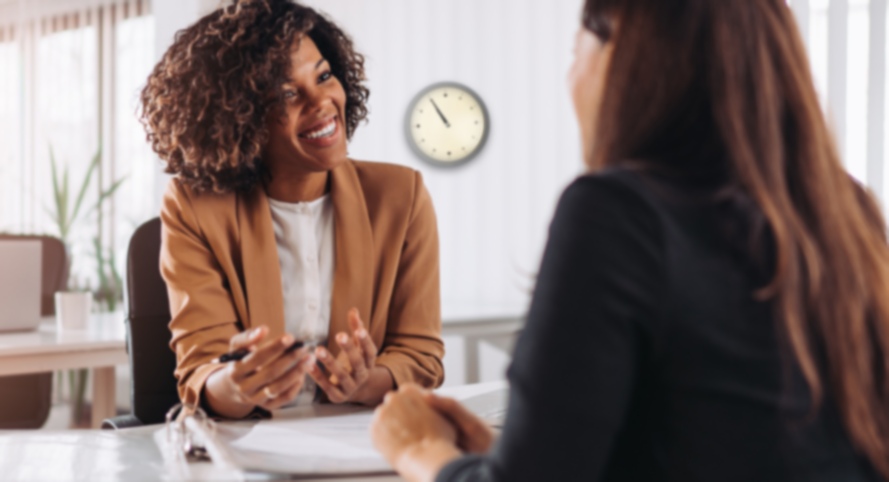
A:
10,55
